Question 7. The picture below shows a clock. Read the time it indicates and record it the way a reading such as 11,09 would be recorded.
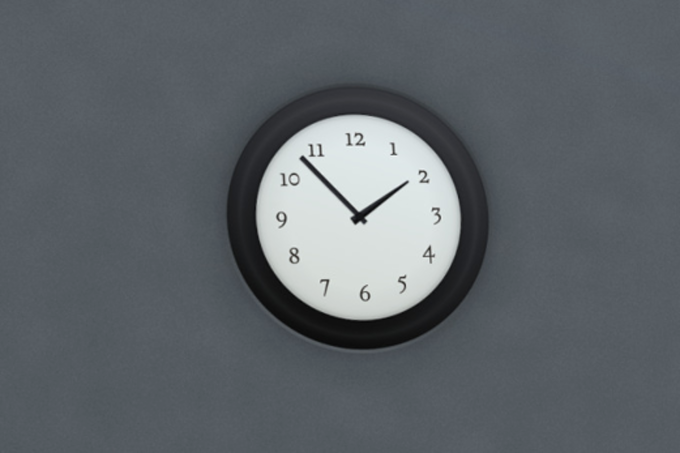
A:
1,53
